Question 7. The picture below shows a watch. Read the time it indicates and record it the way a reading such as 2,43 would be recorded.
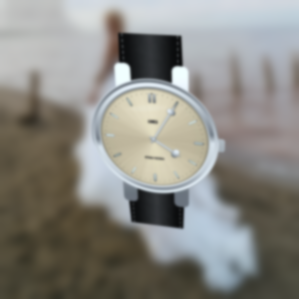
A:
4,05
